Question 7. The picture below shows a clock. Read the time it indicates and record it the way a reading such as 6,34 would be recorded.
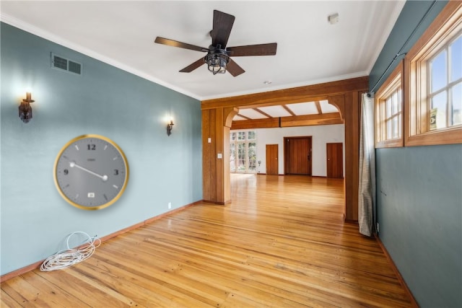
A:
3,49
